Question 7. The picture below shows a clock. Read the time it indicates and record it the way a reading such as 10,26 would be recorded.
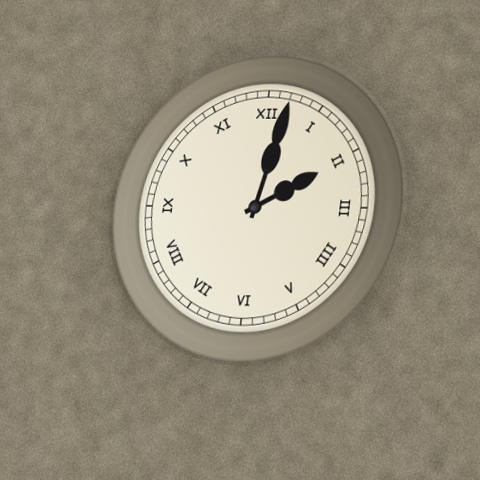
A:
2,02
